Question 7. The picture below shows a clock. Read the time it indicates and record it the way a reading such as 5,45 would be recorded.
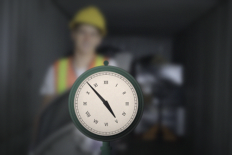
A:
4,53
